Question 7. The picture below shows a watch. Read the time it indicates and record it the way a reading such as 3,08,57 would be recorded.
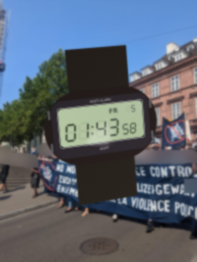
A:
1,43,58
